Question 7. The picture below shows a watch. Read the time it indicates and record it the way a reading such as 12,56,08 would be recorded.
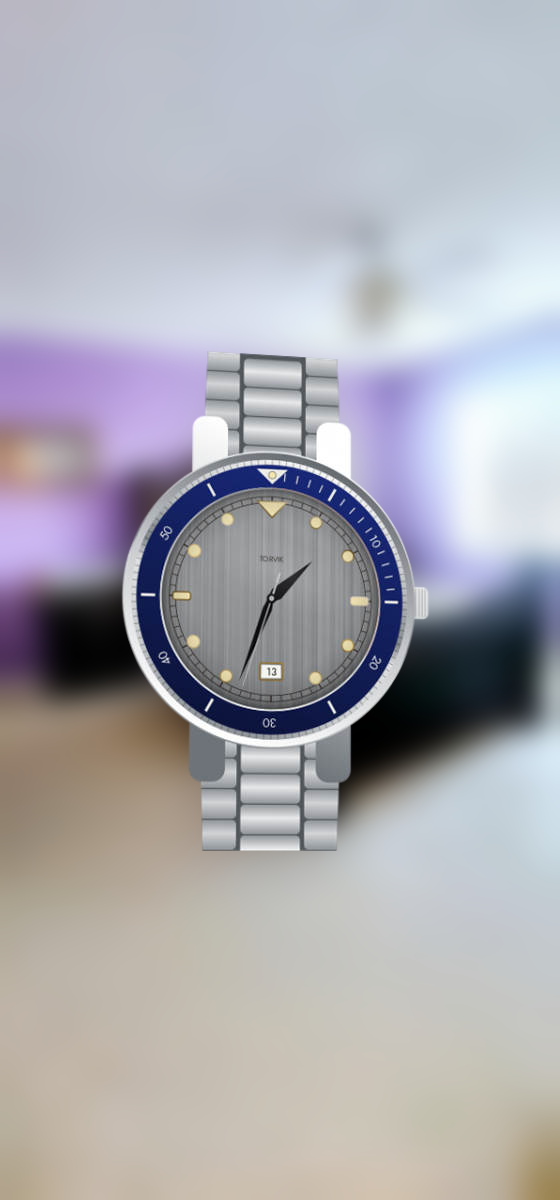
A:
1,33,33
